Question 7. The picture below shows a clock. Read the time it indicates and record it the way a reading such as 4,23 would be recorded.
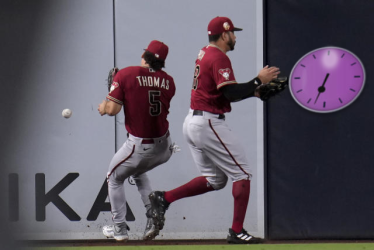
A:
6,33
